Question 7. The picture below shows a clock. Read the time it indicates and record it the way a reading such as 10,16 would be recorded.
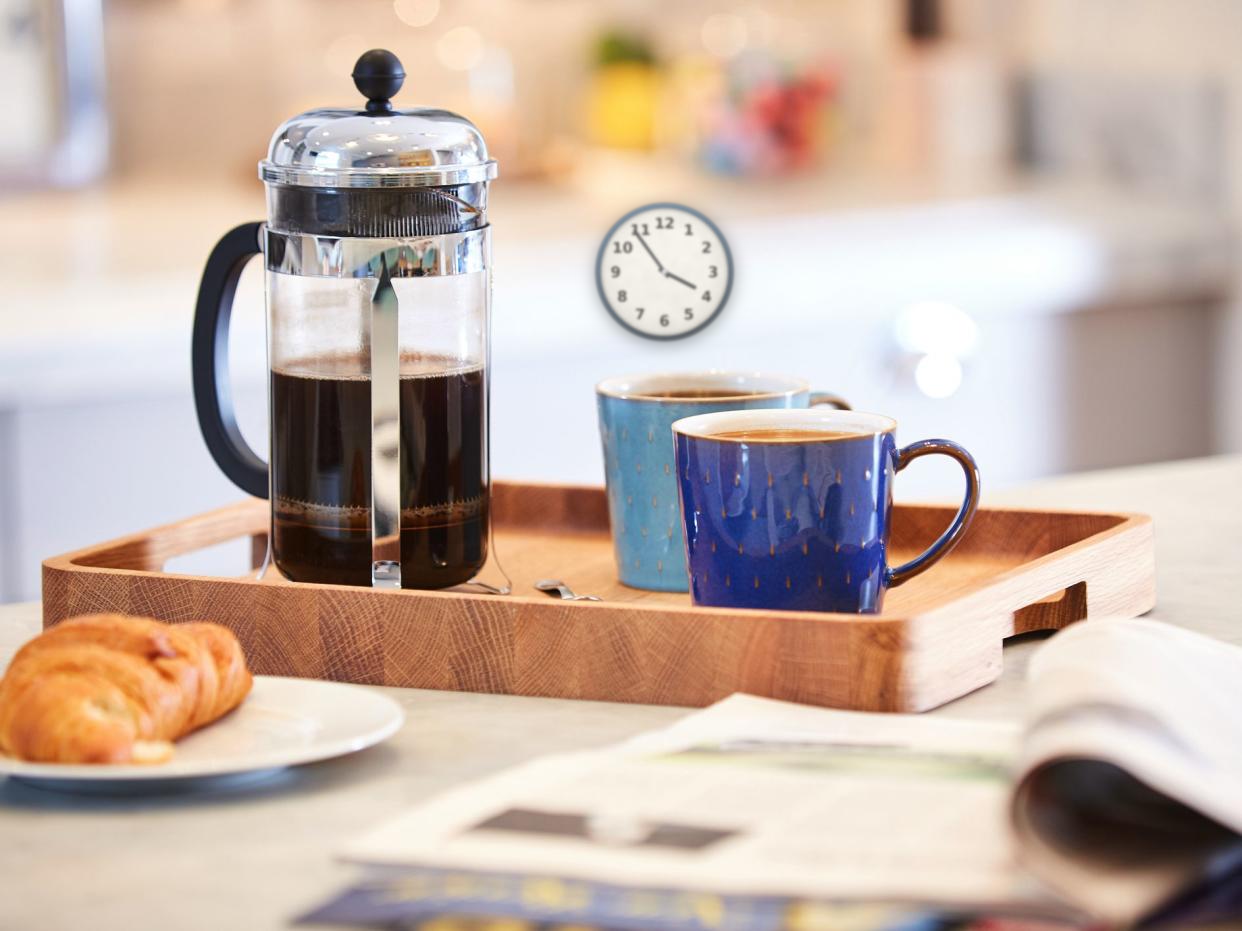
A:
3,54
